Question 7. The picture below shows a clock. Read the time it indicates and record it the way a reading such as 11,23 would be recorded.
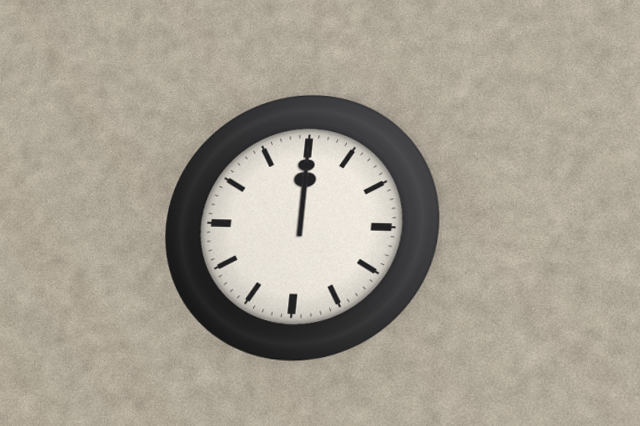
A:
12,00
